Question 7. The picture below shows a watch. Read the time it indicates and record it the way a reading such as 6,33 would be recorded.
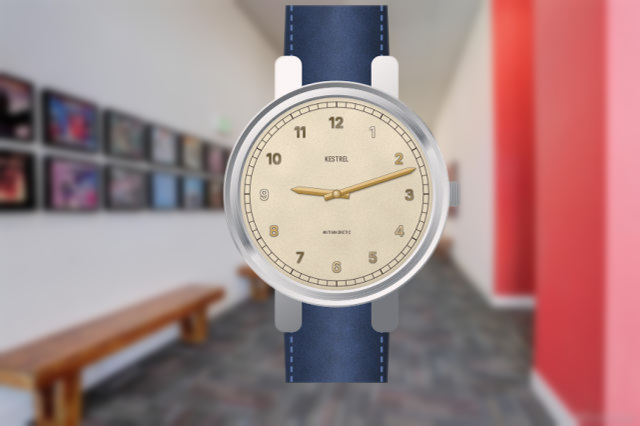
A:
9,12
